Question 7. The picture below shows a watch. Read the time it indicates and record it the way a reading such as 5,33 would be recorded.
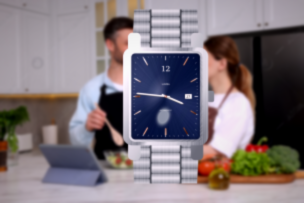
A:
3,46
